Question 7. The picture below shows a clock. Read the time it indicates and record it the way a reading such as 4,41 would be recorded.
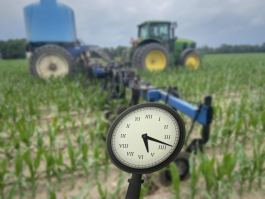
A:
5,18
